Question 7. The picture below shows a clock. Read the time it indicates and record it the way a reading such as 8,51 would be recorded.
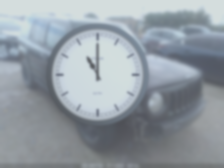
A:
11,00
